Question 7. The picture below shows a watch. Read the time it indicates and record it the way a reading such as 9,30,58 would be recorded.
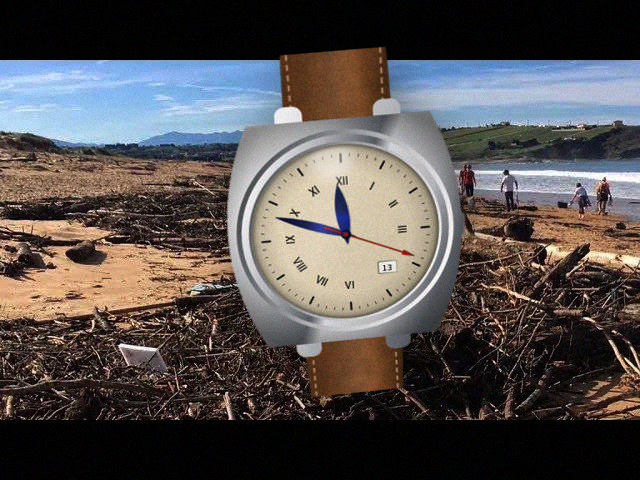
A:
11,48,19
